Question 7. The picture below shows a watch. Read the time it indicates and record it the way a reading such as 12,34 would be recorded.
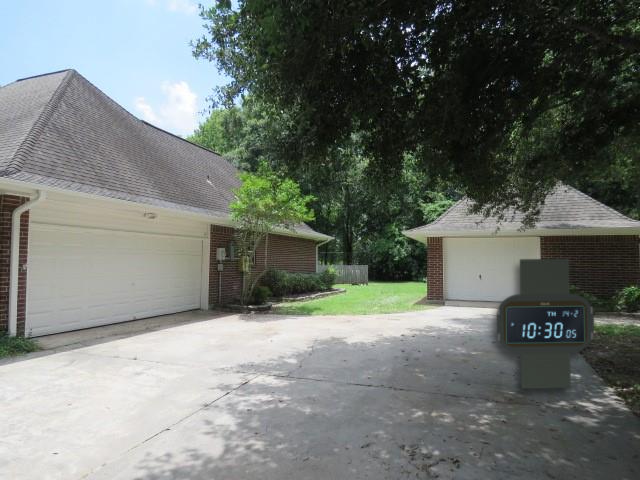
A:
10,30
